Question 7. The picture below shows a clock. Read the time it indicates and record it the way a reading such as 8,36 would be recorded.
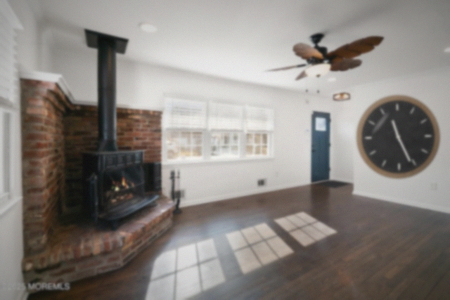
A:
11,26
